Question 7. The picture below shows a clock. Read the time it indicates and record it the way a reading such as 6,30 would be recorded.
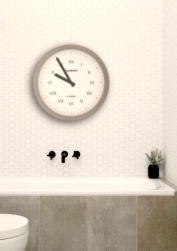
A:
9,55
